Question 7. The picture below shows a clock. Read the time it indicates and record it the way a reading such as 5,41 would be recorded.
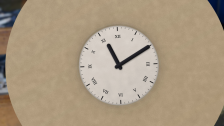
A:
11,10
